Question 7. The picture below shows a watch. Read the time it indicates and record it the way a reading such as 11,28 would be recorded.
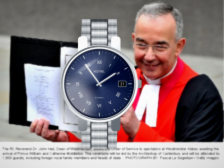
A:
1,54
